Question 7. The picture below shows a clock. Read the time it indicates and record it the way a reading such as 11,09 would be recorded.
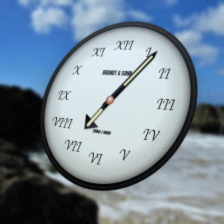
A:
7,06
